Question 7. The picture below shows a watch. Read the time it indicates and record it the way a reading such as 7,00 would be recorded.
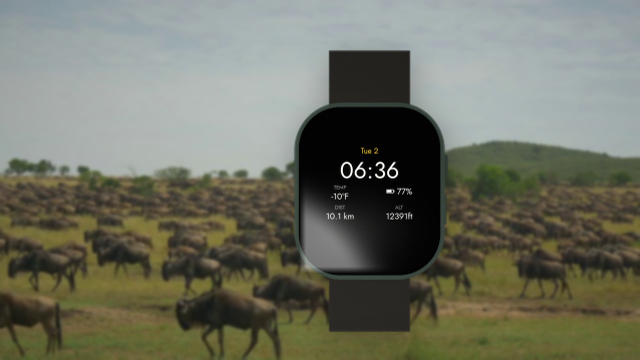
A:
6,36
